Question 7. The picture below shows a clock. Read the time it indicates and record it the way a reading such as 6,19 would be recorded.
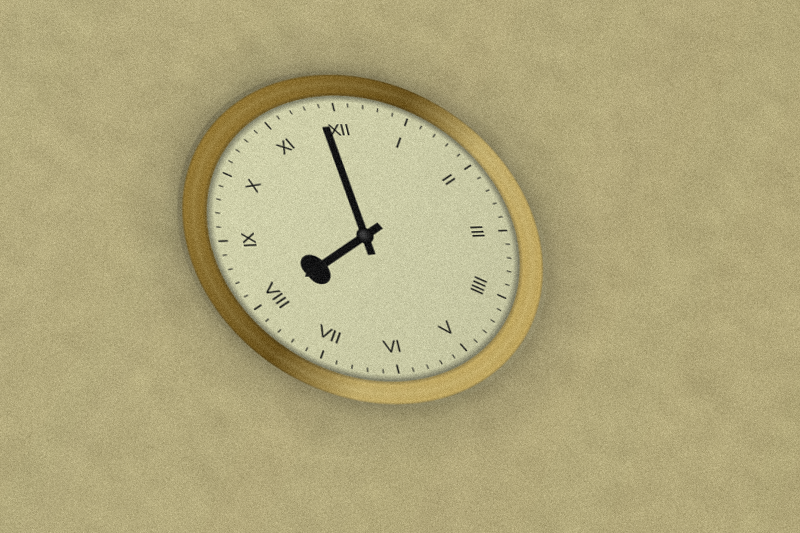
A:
7,59
